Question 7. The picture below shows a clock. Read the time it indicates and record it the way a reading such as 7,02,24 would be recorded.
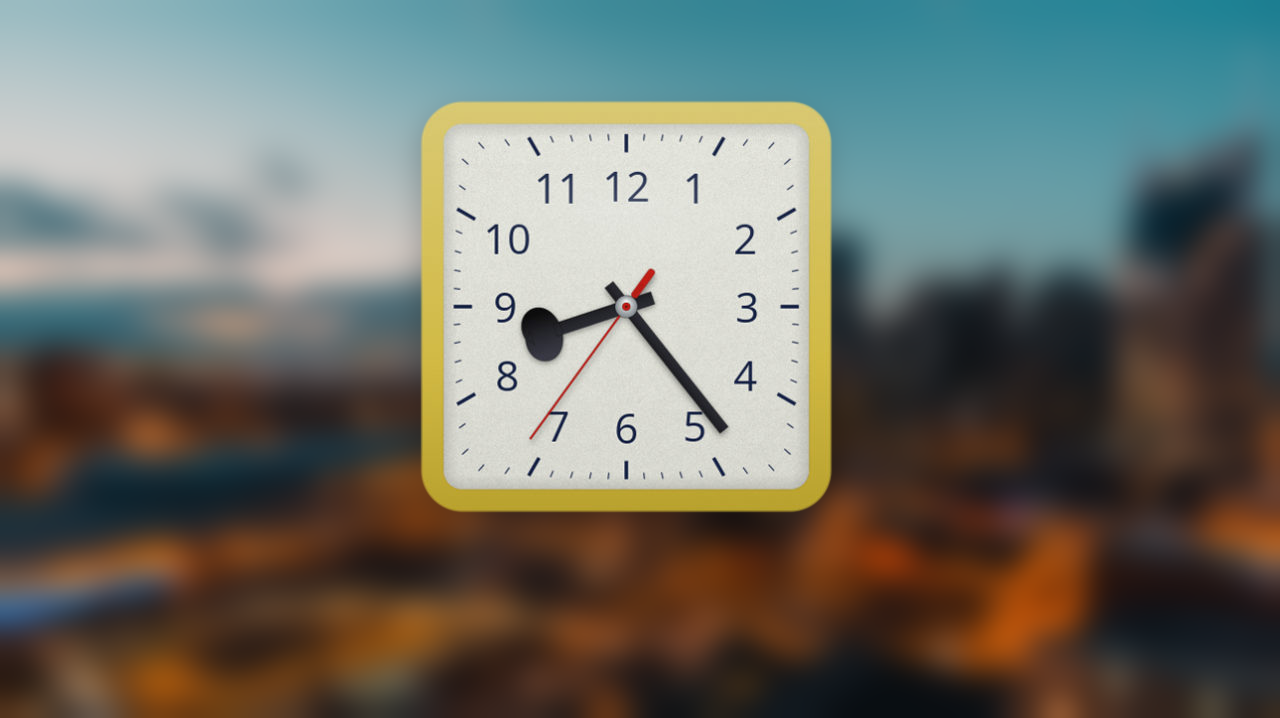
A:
8,23,36
